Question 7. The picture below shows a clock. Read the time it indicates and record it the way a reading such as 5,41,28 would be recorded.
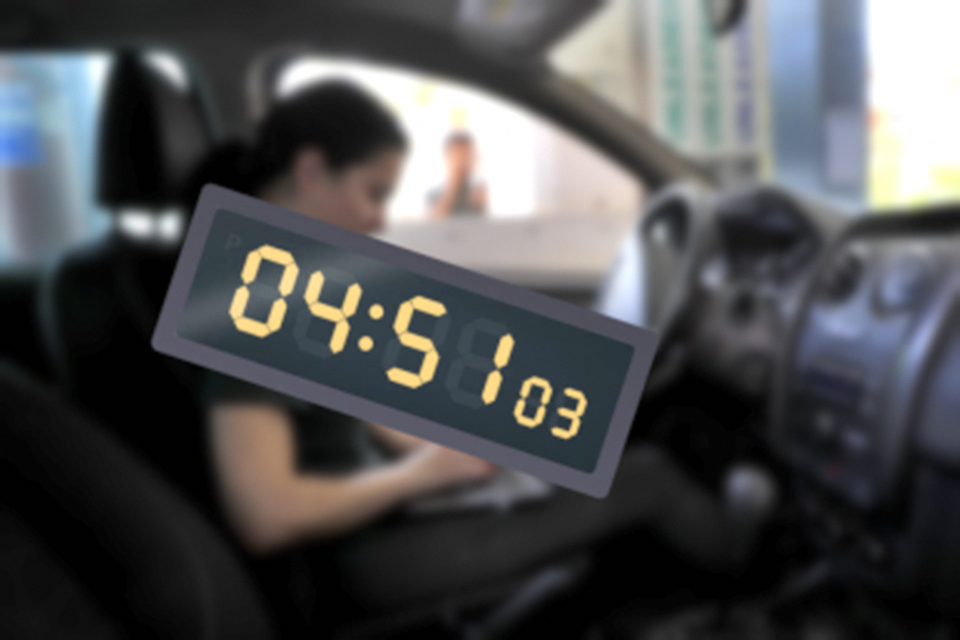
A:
4,51,03
